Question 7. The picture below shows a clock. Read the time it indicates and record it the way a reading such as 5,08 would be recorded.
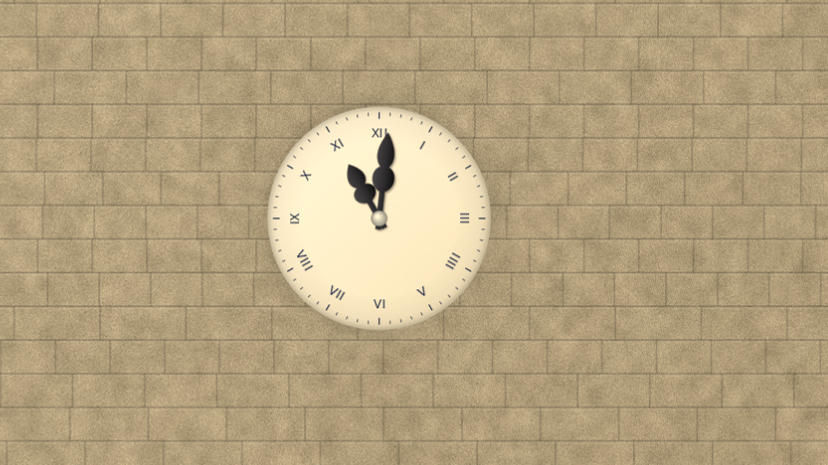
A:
11,01
